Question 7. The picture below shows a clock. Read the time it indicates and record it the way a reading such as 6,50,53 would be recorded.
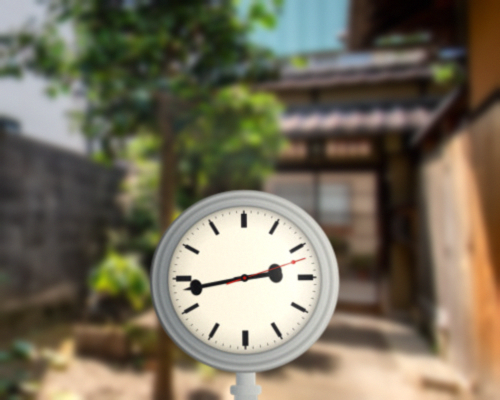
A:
2,43,12
